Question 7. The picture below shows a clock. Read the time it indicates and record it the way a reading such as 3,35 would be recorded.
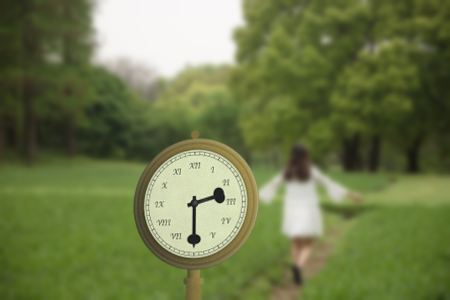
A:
2,30
